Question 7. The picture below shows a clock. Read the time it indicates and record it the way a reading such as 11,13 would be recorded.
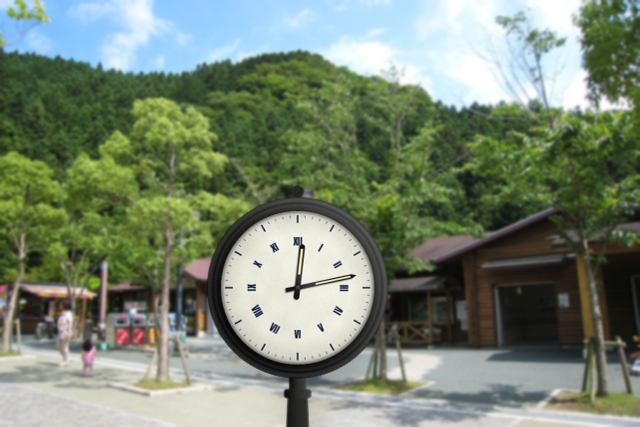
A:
12,13
